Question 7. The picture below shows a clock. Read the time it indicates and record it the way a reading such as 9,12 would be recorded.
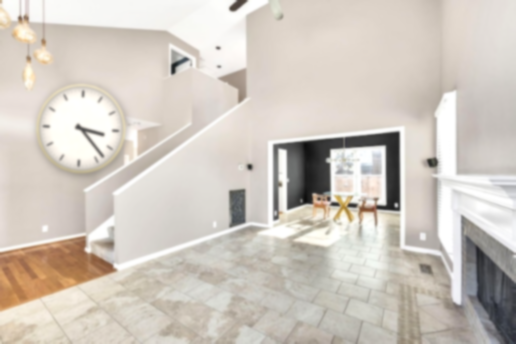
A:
3,23
